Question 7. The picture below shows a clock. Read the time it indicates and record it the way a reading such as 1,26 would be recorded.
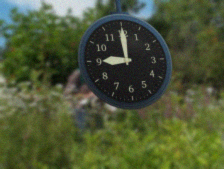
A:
9,00
